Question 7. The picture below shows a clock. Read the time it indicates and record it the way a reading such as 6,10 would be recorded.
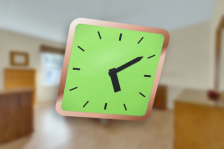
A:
5,09
